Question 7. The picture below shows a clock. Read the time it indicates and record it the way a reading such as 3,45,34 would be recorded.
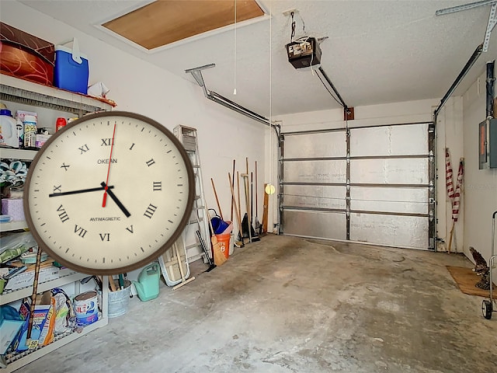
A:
4,44,01
